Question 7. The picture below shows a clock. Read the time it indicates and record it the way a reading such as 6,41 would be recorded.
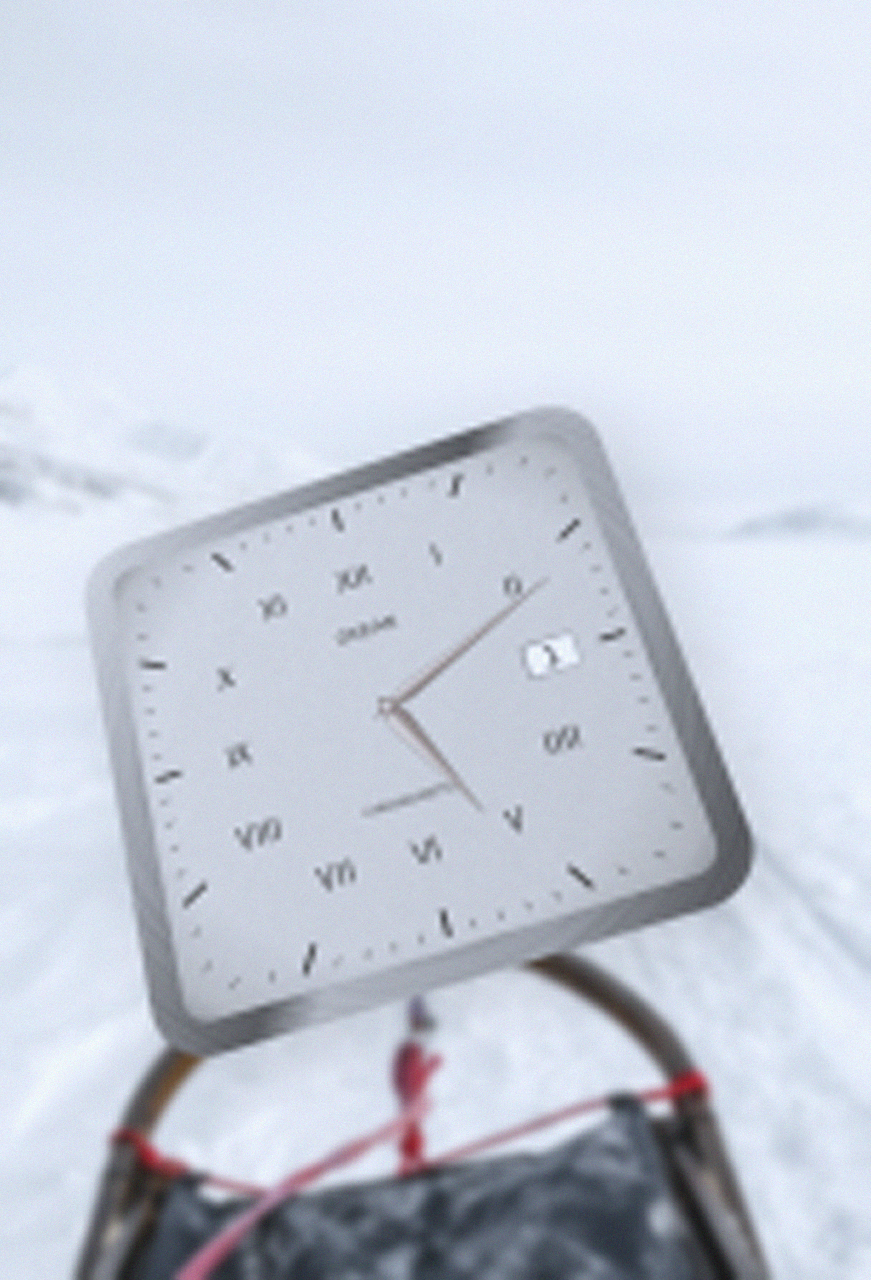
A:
5,11
